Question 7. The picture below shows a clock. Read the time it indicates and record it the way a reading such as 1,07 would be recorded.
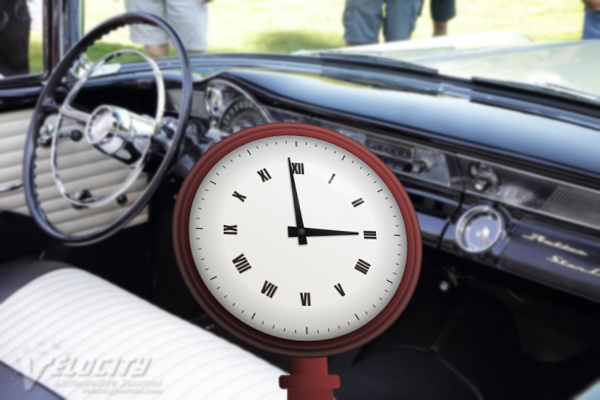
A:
2,59
